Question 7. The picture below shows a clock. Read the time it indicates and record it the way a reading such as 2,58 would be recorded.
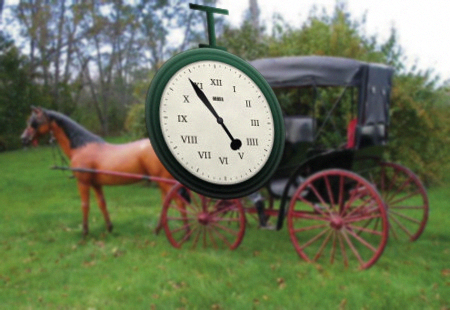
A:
4,54
